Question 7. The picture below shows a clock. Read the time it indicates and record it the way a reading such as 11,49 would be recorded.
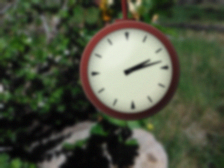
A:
2,13
